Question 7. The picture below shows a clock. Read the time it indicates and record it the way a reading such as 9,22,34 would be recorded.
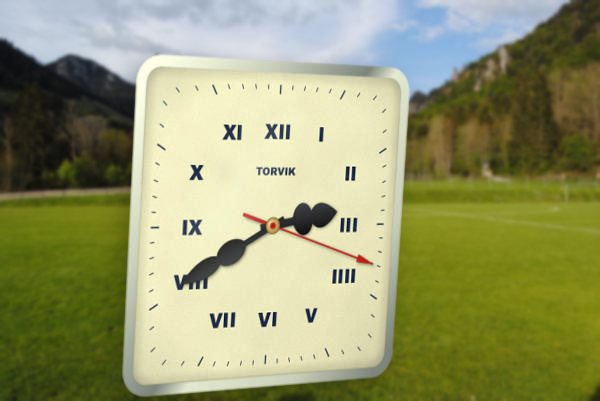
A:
2,40,18
